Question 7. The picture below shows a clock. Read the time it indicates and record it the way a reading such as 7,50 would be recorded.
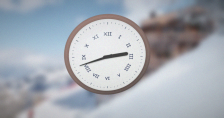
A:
2,42
